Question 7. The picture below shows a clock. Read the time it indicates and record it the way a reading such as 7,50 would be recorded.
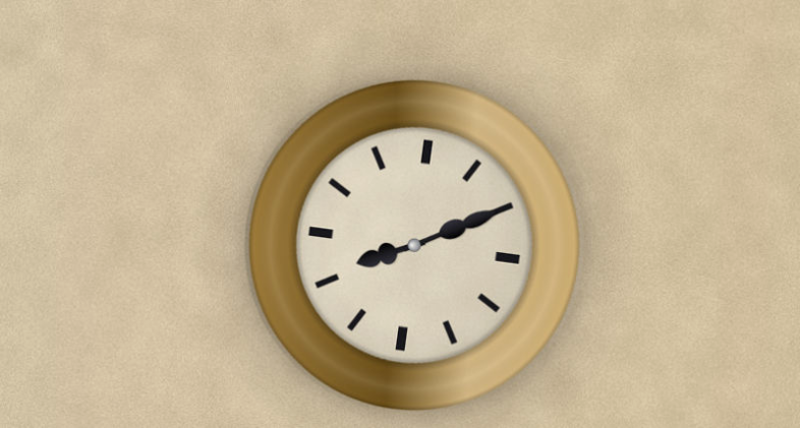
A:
8,10
